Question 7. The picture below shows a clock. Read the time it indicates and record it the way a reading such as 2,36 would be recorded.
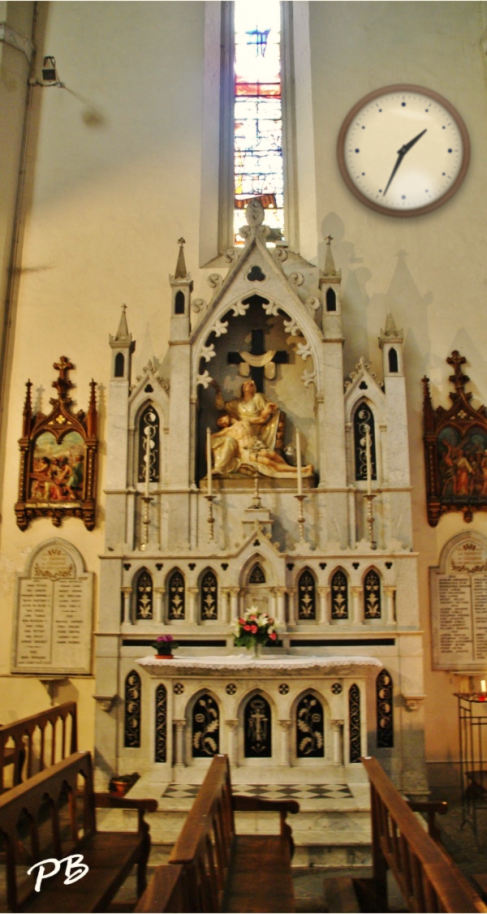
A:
1,34
